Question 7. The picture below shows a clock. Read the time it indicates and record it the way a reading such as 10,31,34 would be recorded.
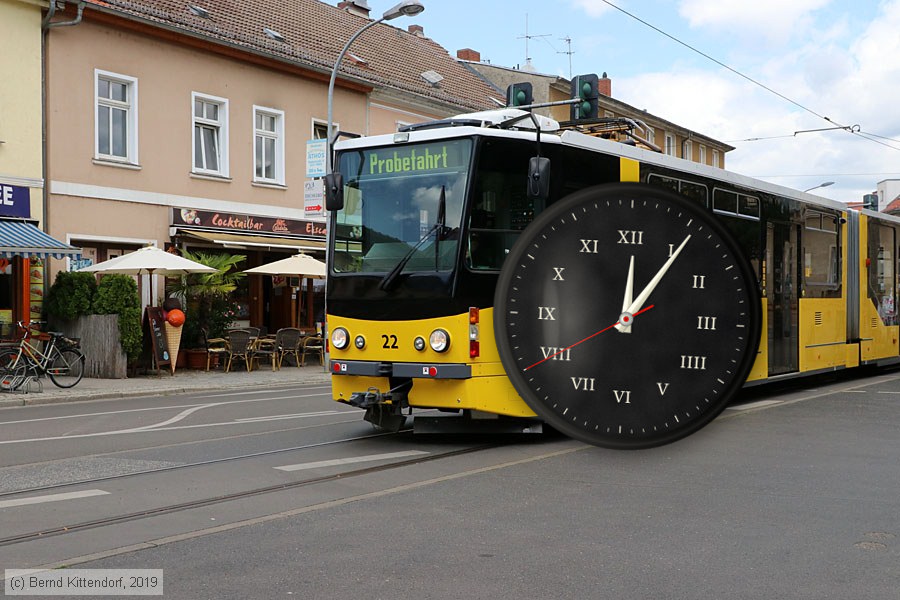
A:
12,05,40
